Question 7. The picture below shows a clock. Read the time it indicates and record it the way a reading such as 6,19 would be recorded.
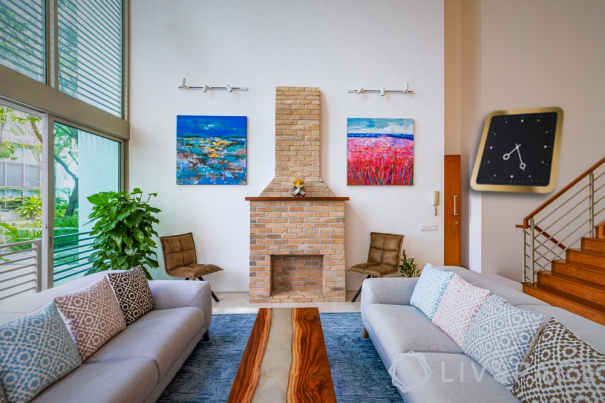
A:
7,26
